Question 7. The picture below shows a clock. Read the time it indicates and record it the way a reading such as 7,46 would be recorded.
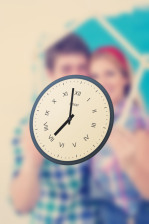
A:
6,58
